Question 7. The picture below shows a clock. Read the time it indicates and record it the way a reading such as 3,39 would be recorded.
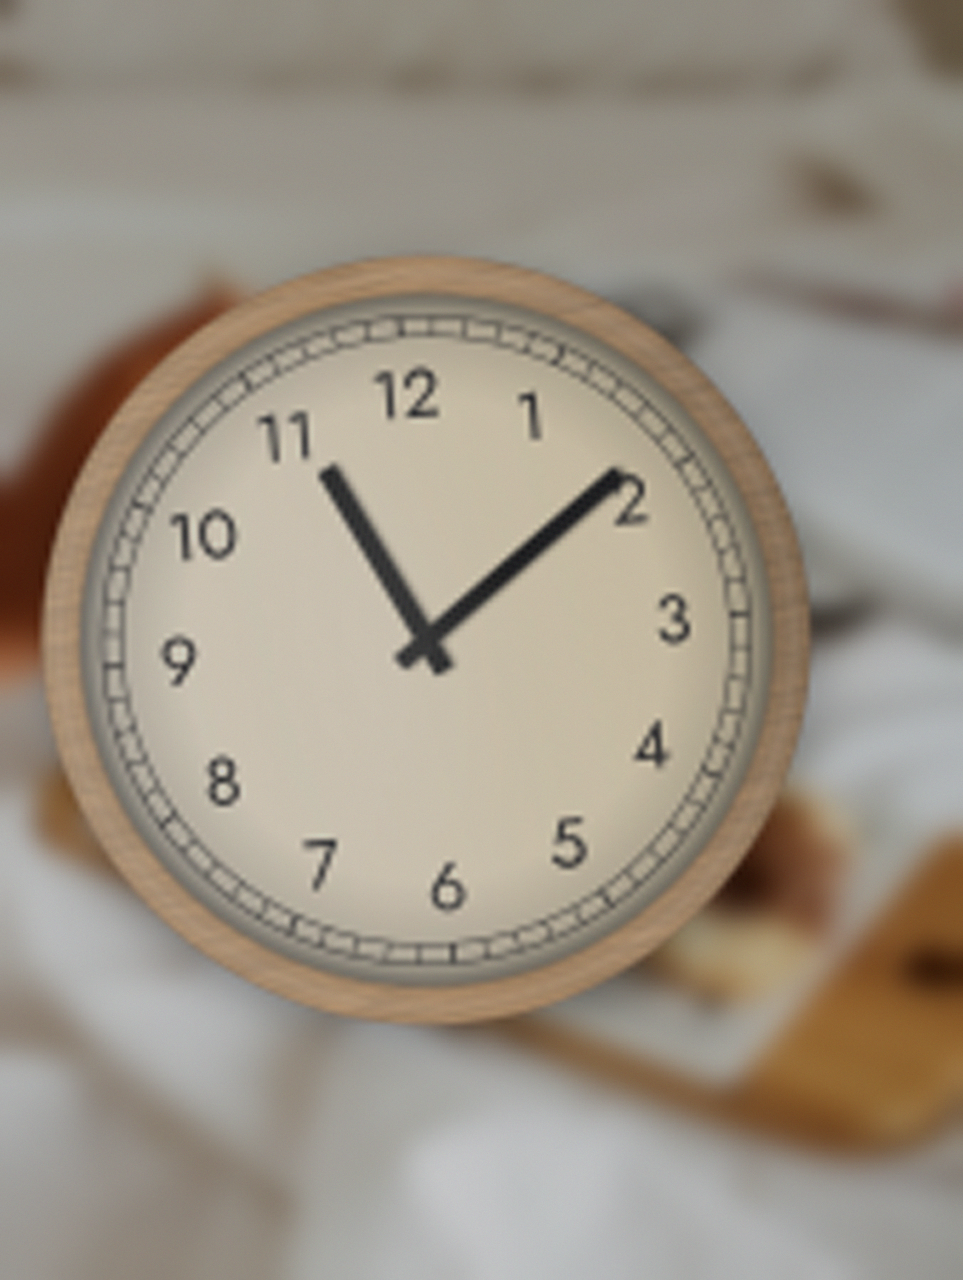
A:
11,09
